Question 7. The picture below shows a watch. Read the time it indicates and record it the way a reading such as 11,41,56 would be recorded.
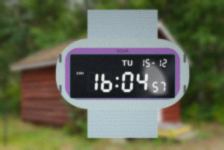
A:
16,04,57
